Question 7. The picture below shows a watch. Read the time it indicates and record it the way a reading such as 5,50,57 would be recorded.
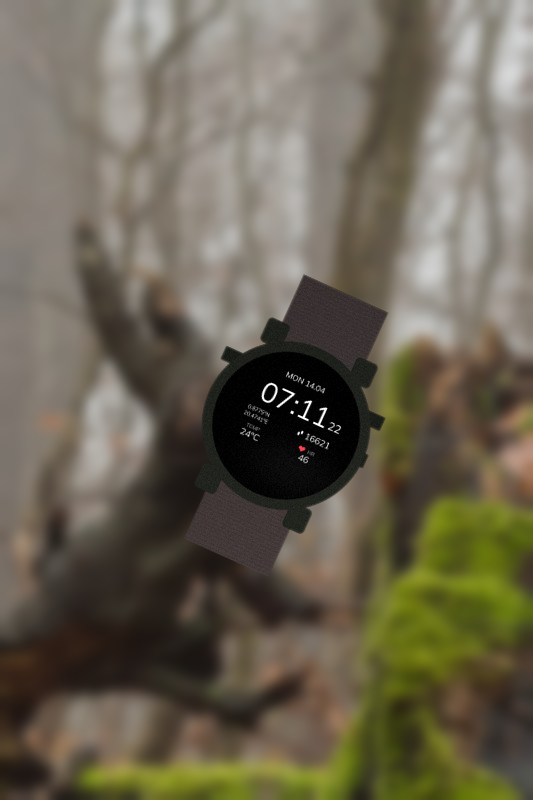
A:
7,11,22
